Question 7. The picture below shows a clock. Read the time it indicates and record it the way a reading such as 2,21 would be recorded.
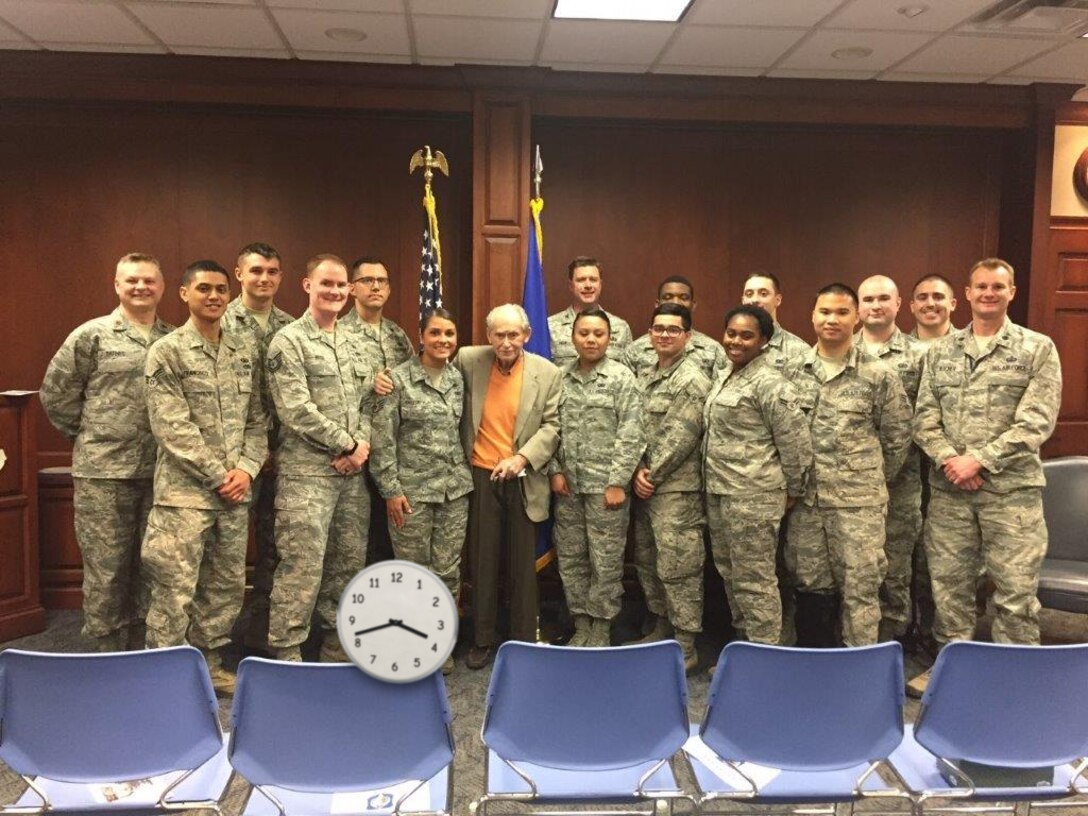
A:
3,42
